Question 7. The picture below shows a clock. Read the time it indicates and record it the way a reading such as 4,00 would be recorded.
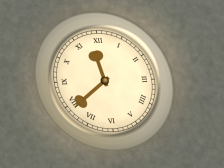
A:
11,39
